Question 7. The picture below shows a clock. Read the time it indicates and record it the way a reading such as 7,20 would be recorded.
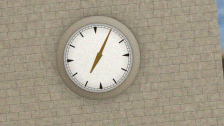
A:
7,05
